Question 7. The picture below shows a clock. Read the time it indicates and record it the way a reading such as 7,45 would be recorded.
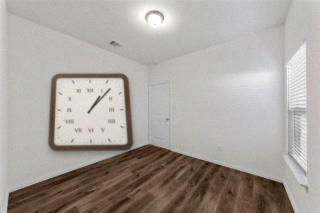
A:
1,07
